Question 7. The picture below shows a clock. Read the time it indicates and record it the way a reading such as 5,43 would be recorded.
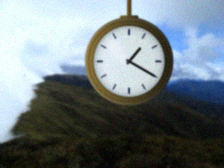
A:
1,20
